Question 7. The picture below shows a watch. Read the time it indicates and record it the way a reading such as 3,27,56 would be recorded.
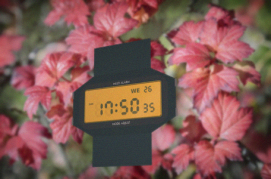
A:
17,50,35
